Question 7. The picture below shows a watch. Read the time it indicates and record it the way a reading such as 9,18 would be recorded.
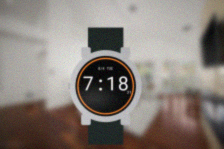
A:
7,18
